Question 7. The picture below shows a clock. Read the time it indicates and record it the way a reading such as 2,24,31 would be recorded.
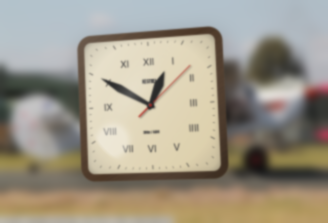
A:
12,50,08
